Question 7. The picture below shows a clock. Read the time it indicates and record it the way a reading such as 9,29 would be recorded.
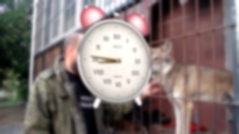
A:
8,46
